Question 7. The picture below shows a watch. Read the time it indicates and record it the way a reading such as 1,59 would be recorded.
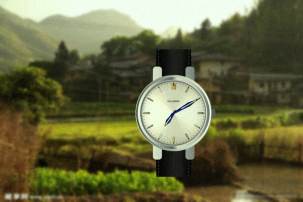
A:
7,10
